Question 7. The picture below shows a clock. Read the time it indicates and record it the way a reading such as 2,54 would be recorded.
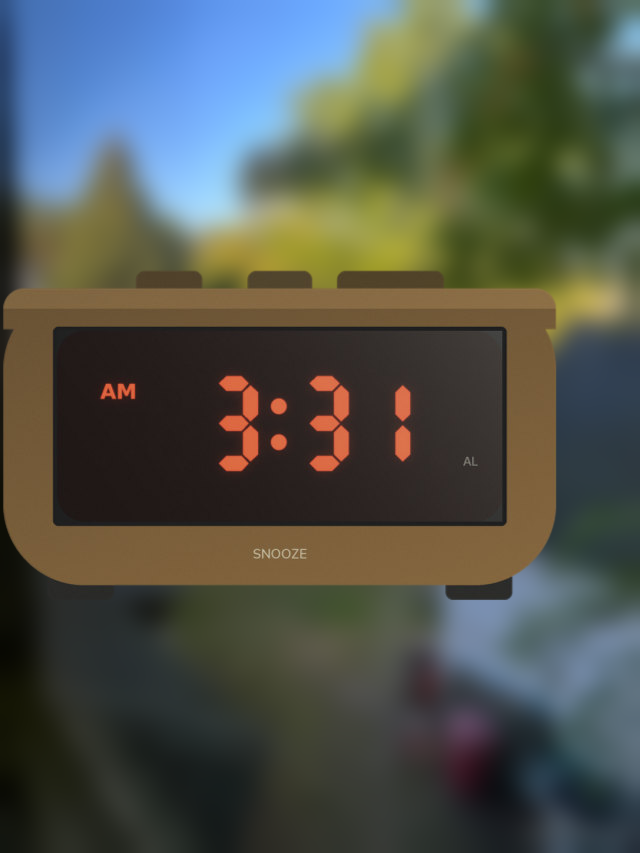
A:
3,31
